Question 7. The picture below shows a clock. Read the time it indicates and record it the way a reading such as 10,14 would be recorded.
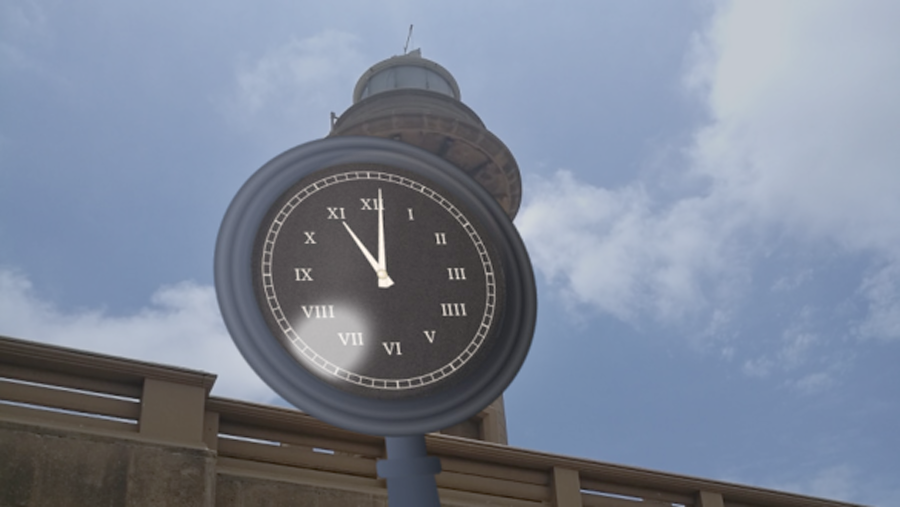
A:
11,01
